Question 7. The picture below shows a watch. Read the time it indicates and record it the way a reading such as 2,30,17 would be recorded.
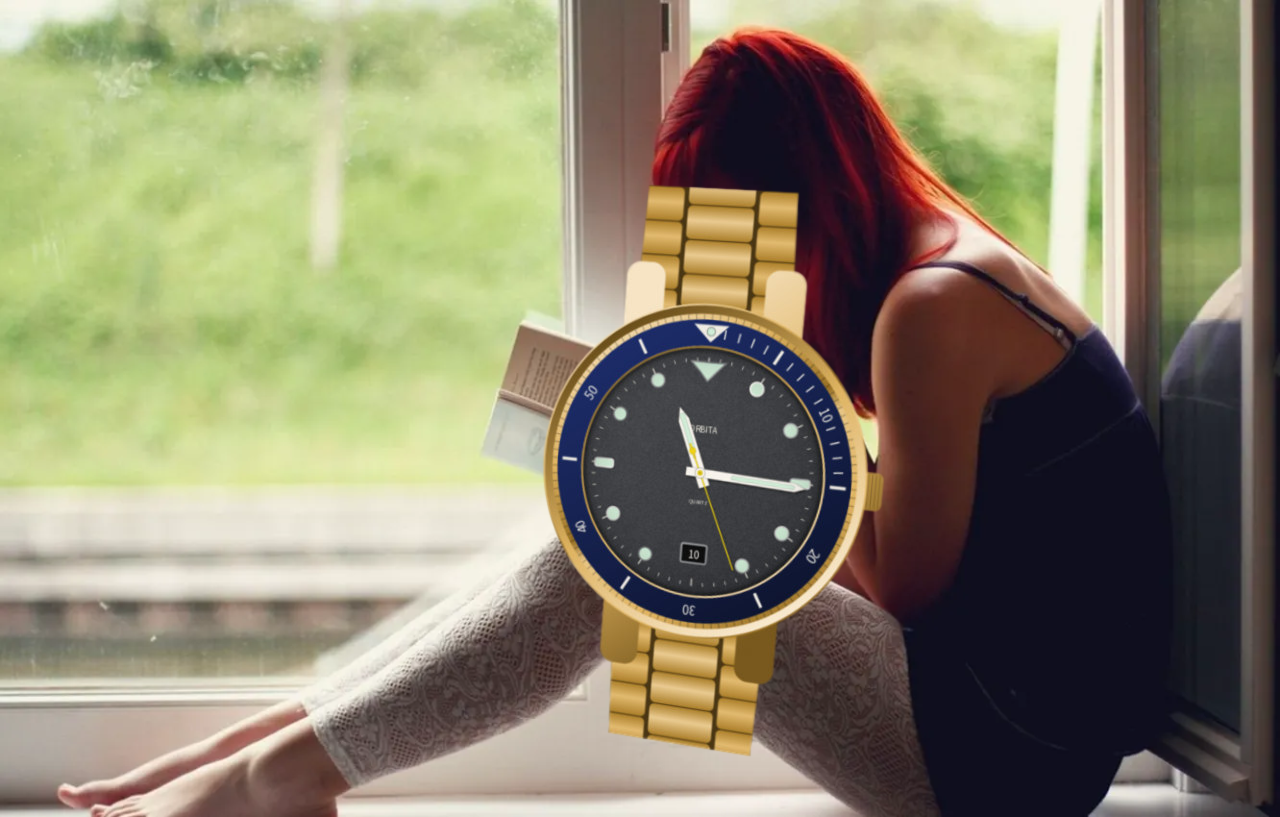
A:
11,15,26
